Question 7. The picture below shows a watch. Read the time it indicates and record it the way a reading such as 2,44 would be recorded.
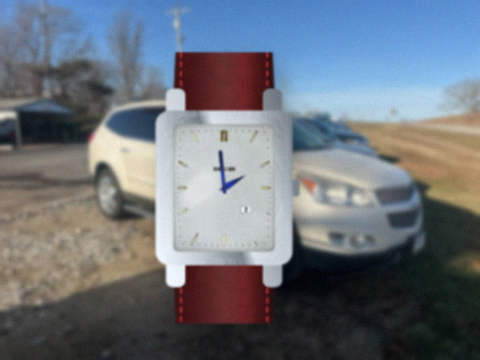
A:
1,59
